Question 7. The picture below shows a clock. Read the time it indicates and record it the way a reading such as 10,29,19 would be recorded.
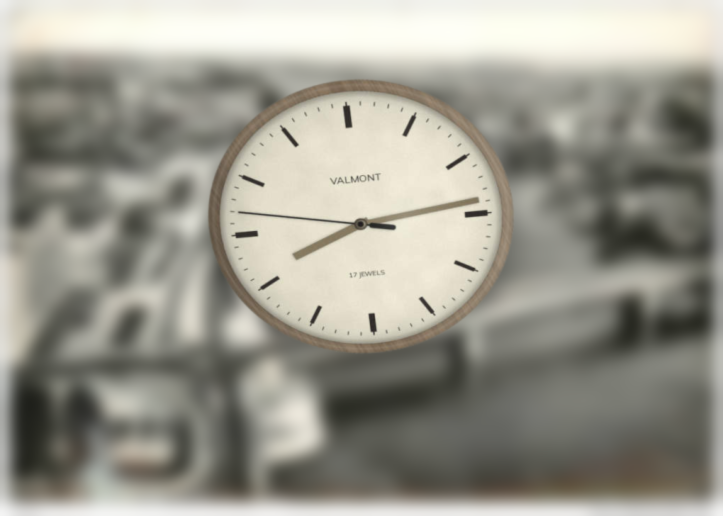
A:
8,13,47
